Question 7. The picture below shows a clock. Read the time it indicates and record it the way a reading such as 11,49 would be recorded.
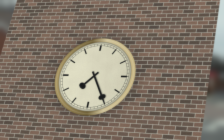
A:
7,25
